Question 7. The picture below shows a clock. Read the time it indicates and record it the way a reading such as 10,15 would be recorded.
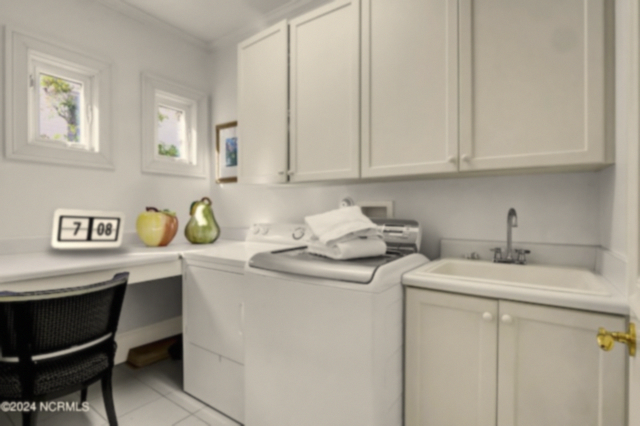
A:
7,08
